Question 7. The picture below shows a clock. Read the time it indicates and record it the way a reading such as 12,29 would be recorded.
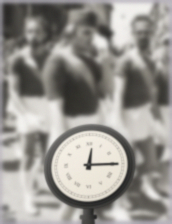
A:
12,15
